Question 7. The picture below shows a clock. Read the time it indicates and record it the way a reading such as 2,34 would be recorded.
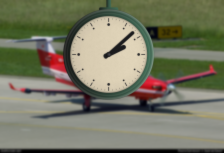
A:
2,08
